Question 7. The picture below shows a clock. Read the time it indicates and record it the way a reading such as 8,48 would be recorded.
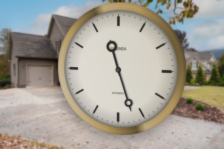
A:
11,27
